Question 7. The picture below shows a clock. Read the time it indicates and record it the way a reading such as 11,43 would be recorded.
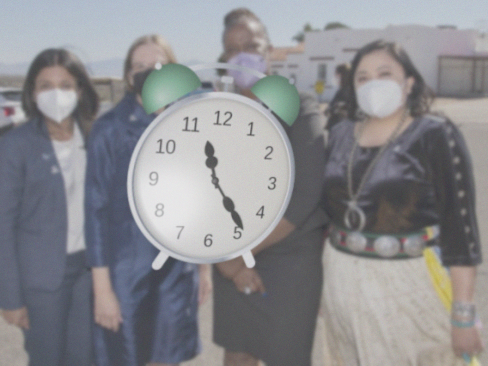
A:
11,24
